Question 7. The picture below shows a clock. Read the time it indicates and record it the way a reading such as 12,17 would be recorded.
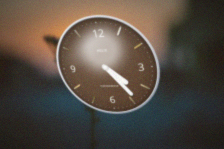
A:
4,24
